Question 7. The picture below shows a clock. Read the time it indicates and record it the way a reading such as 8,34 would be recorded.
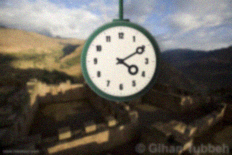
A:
4,10
